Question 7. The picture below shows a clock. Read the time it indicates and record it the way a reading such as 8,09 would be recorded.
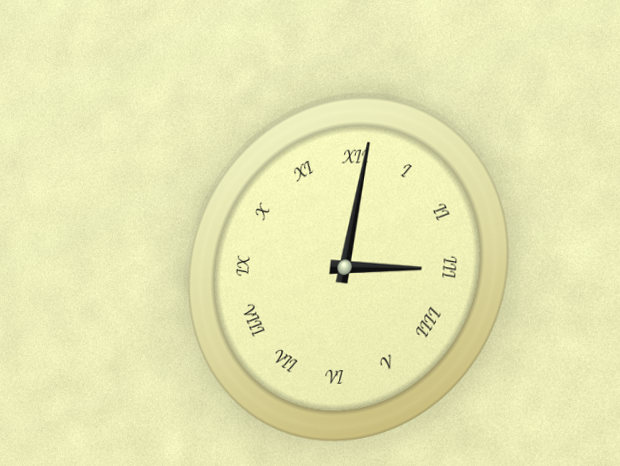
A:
3,01
